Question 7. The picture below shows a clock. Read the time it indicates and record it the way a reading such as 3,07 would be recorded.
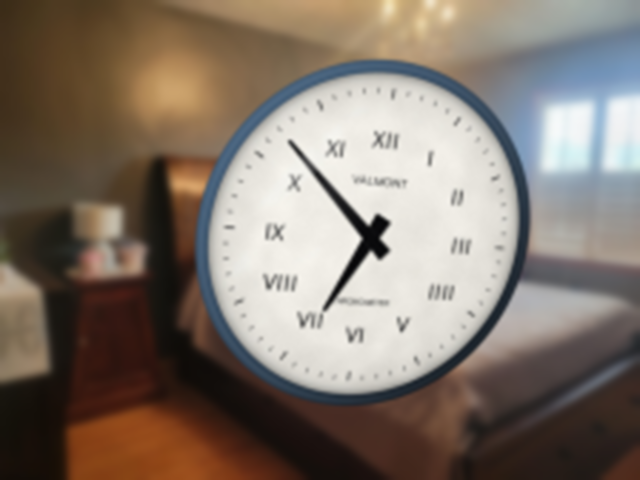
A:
6,52
